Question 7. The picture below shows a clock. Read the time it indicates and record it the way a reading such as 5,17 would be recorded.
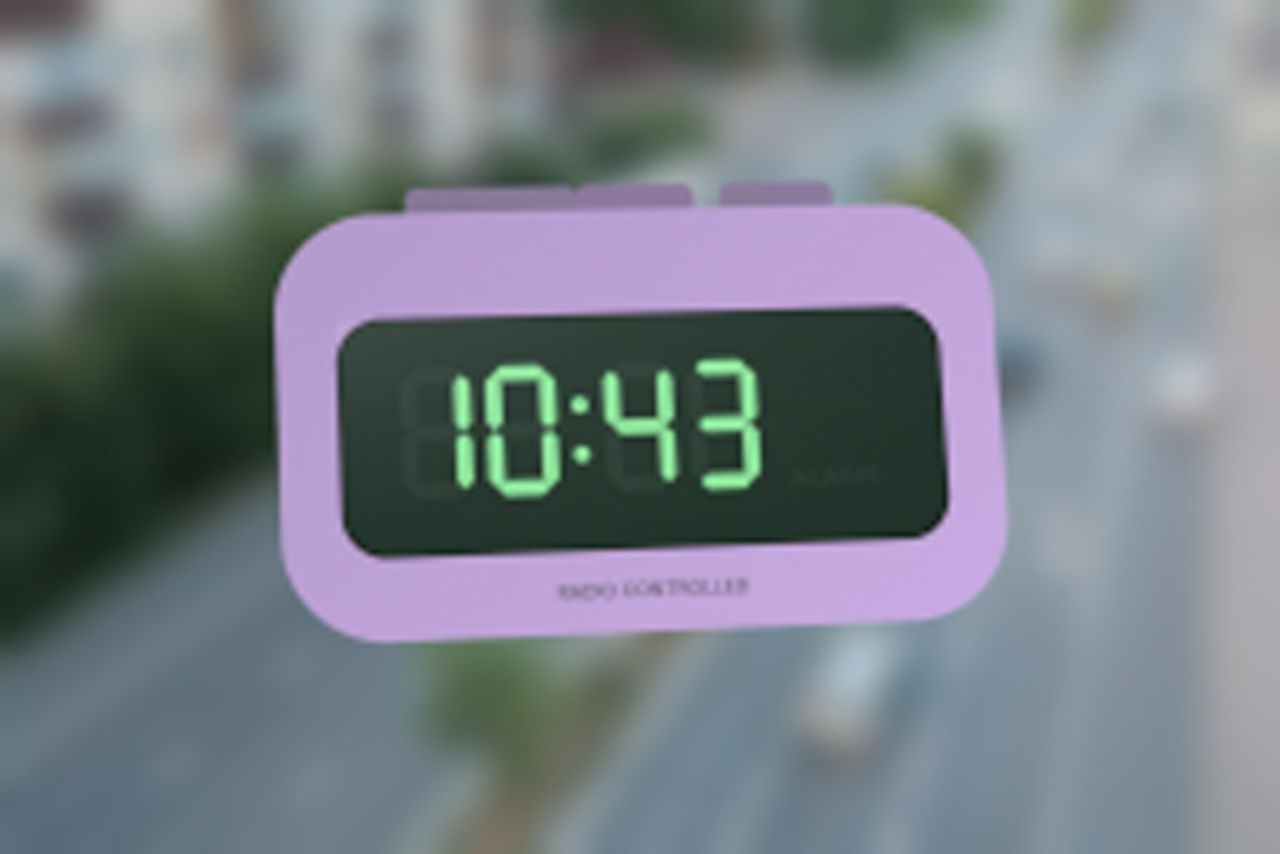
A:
10,43
